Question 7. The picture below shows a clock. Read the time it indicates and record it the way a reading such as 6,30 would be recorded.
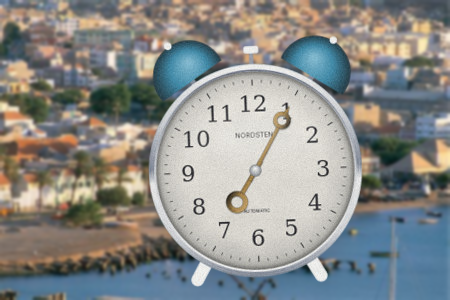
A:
7,05
